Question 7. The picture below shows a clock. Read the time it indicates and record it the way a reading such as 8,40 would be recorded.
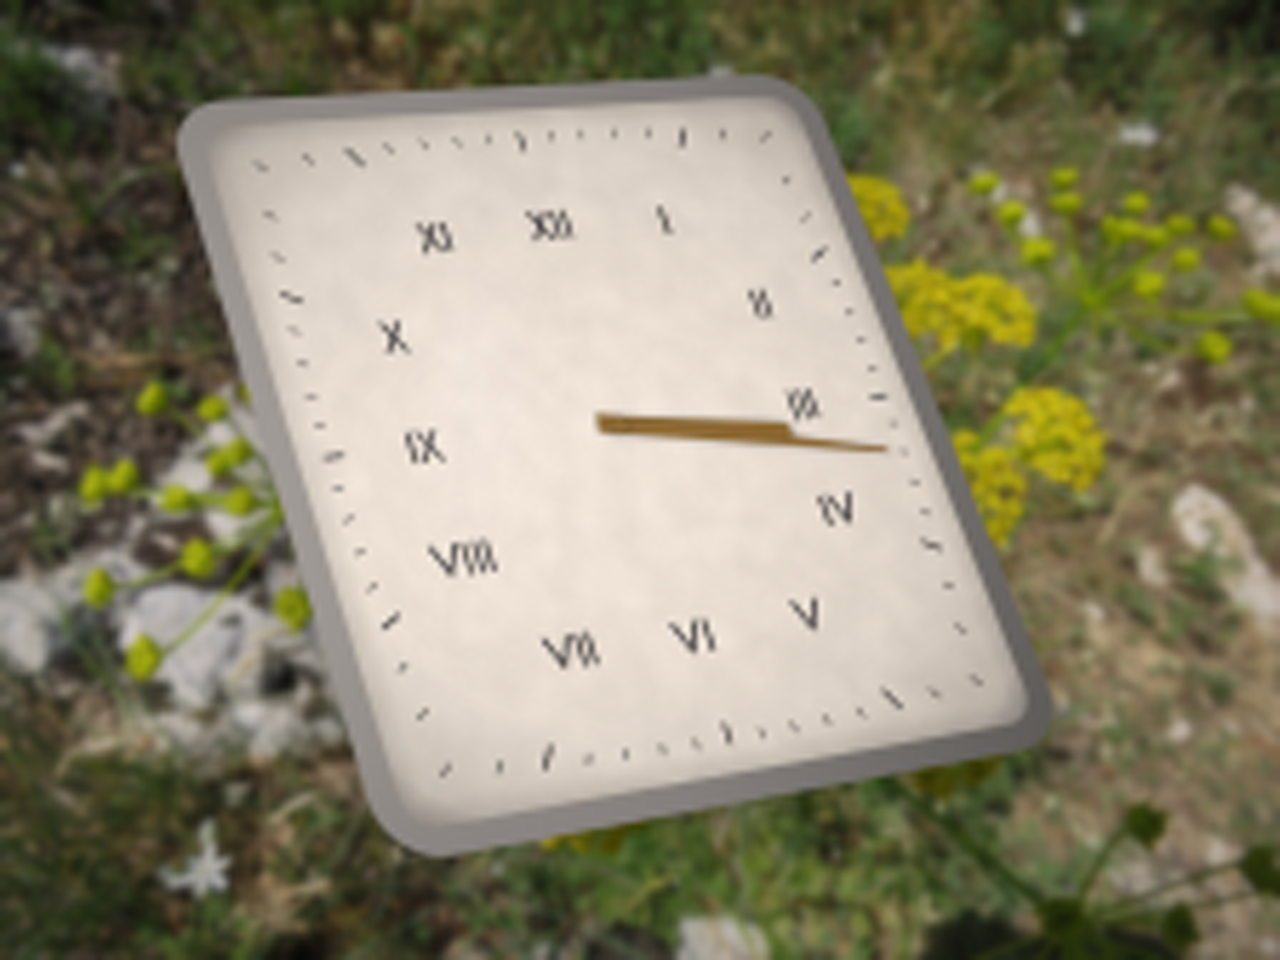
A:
3,17
